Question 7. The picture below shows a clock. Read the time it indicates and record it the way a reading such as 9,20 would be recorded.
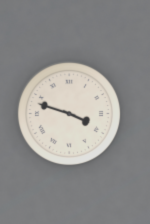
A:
3,48
